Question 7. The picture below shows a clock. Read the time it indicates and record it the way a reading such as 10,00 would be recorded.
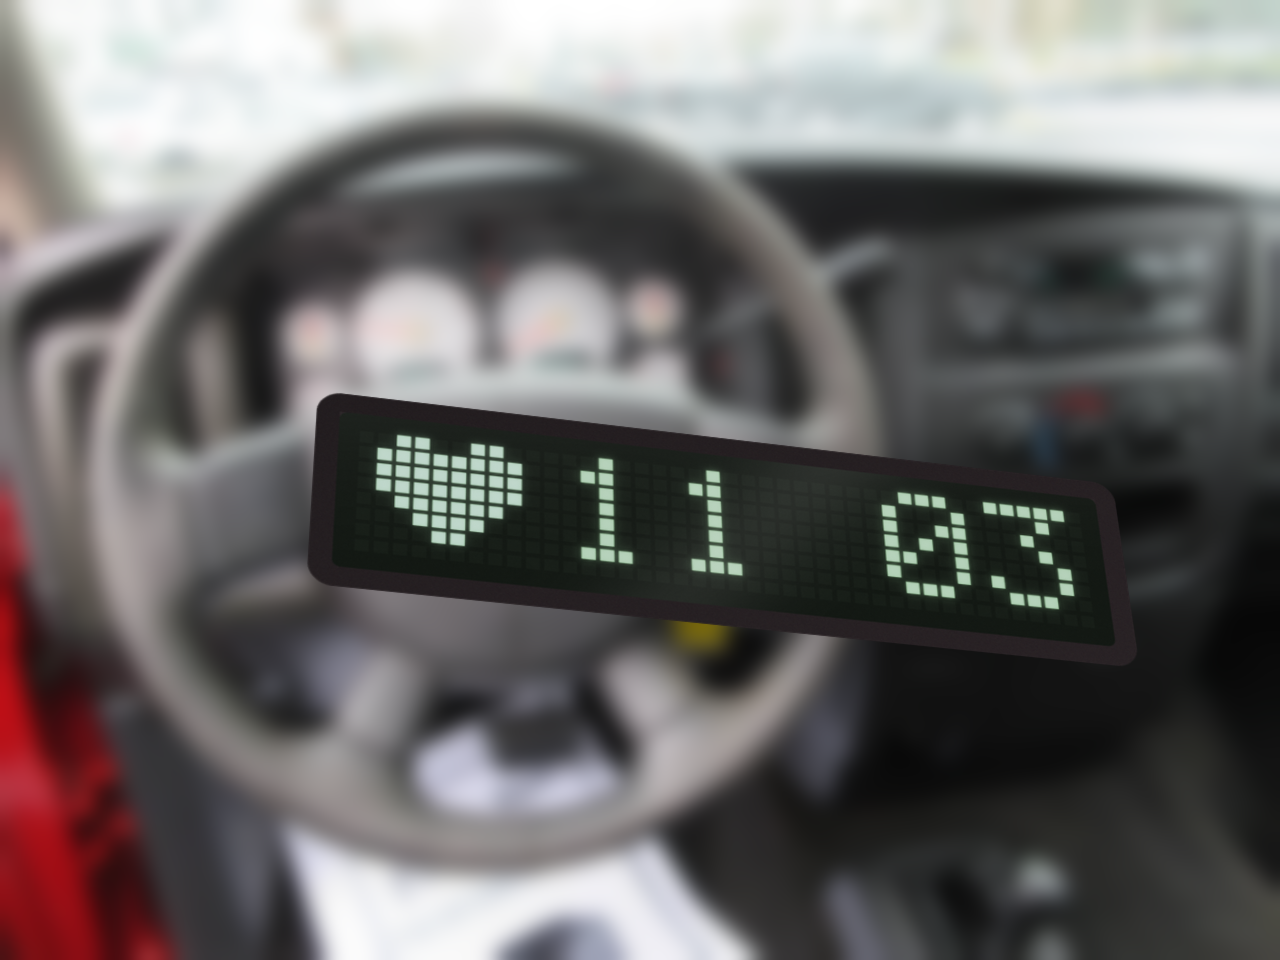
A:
11,03
